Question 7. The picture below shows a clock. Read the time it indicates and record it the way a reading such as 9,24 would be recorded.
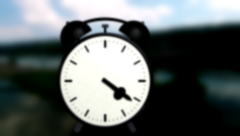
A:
4,21
